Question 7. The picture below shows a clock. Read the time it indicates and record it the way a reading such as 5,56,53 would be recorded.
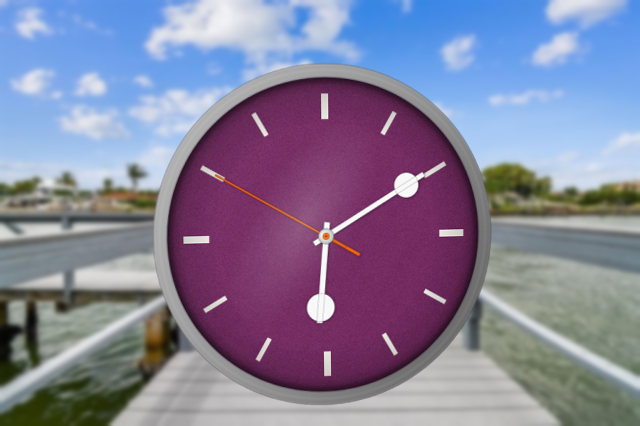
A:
6,09,50
